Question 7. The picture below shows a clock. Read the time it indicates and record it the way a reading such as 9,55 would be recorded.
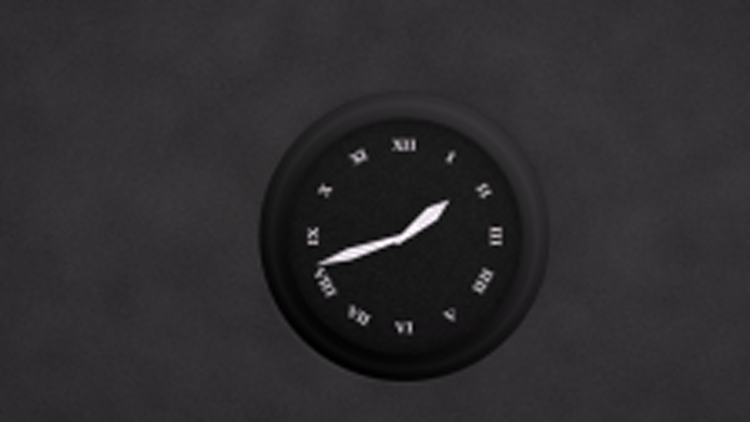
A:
1,42
